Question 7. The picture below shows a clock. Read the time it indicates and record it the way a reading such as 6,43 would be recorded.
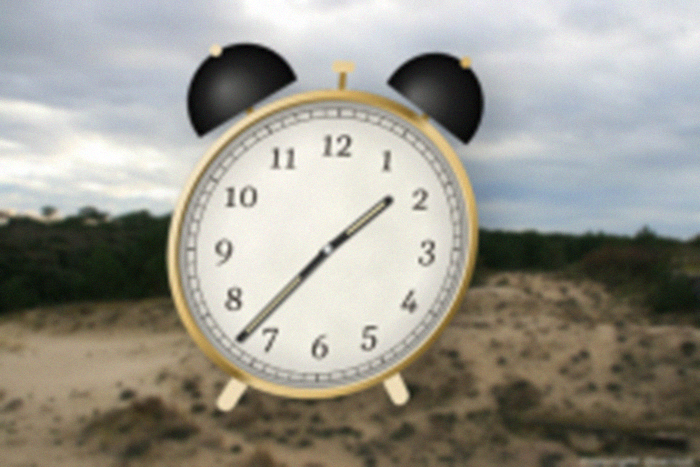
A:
1,37
